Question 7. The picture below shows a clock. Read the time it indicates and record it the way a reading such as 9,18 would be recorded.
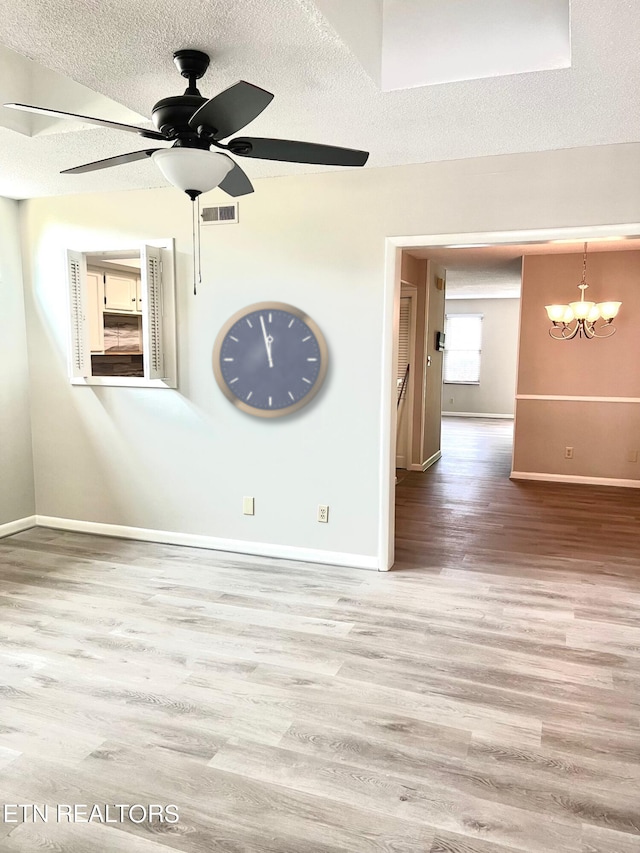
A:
11,58
